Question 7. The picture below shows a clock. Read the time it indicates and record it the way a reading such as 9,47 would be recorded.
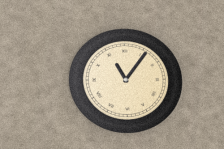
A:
11,06
